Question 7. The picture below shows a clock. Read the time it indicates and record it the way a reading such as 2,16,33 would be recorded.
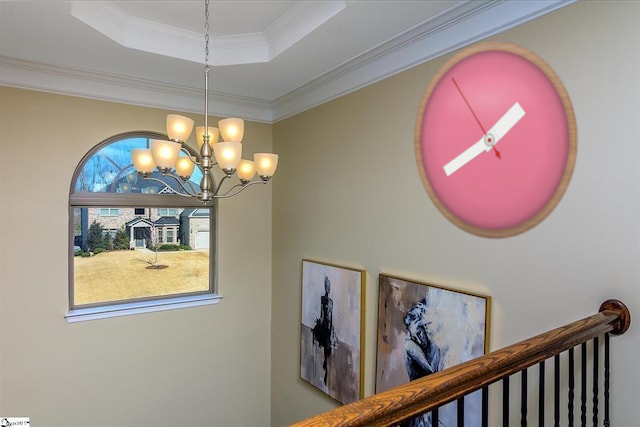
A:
1,39,54
